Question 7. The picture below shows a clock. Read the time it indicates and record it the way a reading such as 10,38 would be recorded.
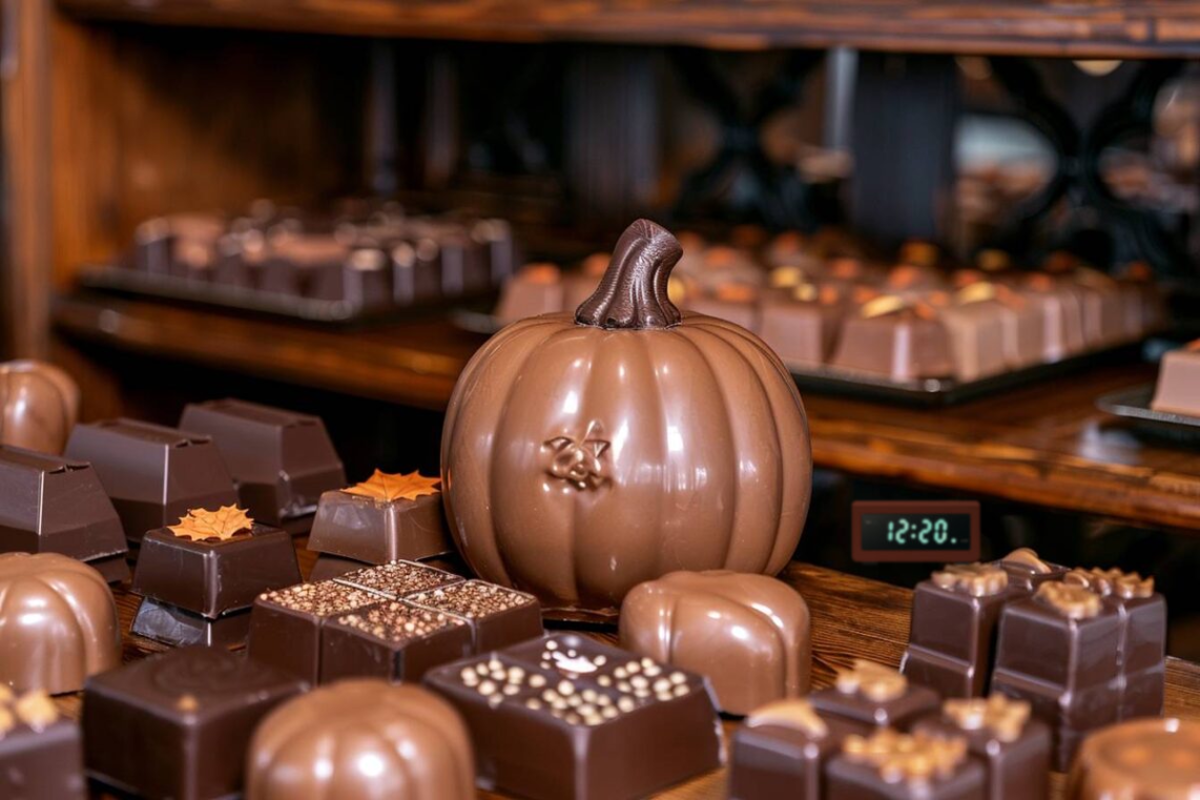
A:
12,20
